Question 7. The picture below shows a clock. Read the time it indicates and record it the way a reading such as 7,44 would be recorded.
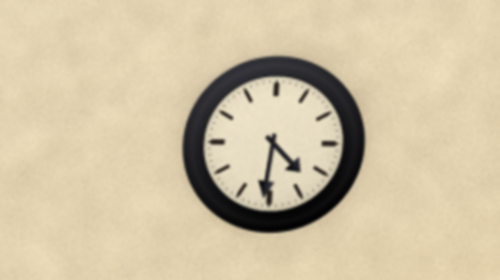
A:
4,31
